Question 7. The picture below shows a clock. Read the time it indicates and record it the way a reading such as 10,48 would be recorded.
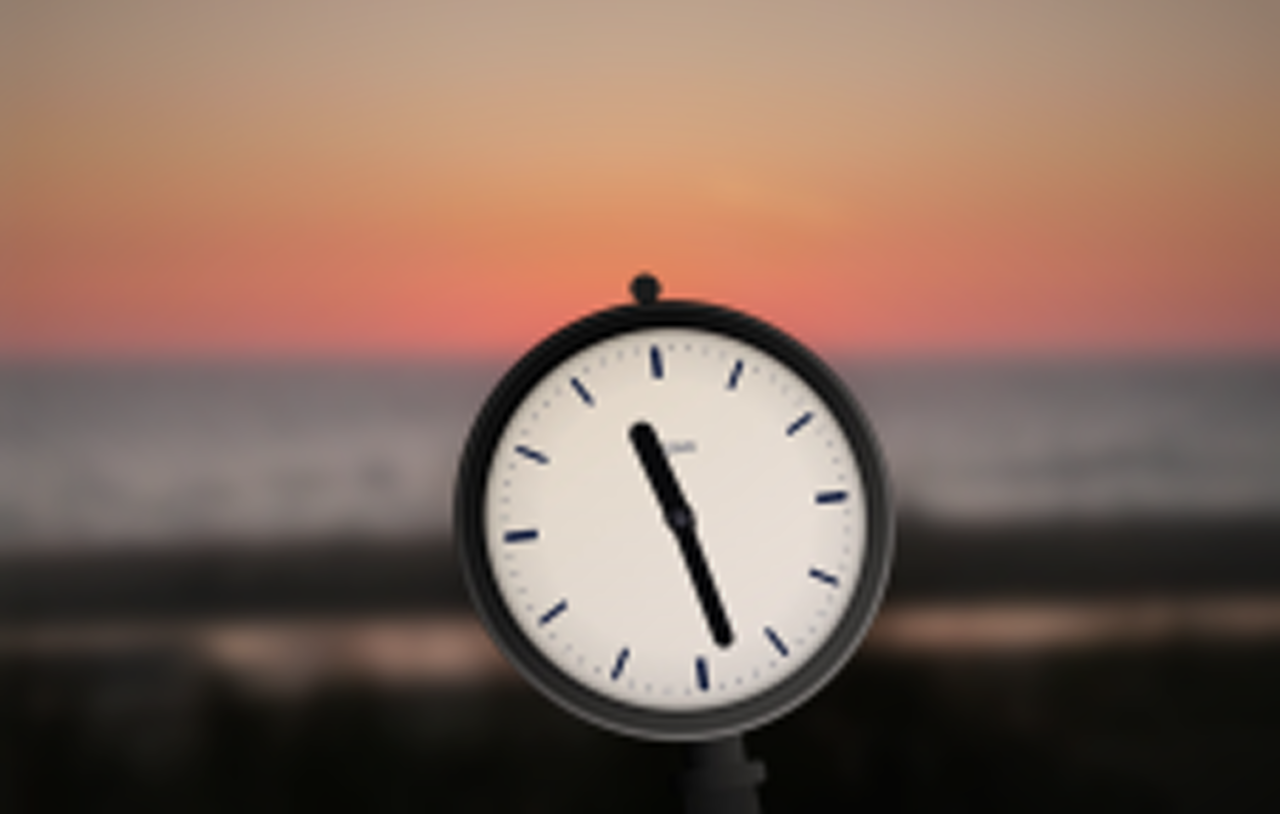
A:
11,28
